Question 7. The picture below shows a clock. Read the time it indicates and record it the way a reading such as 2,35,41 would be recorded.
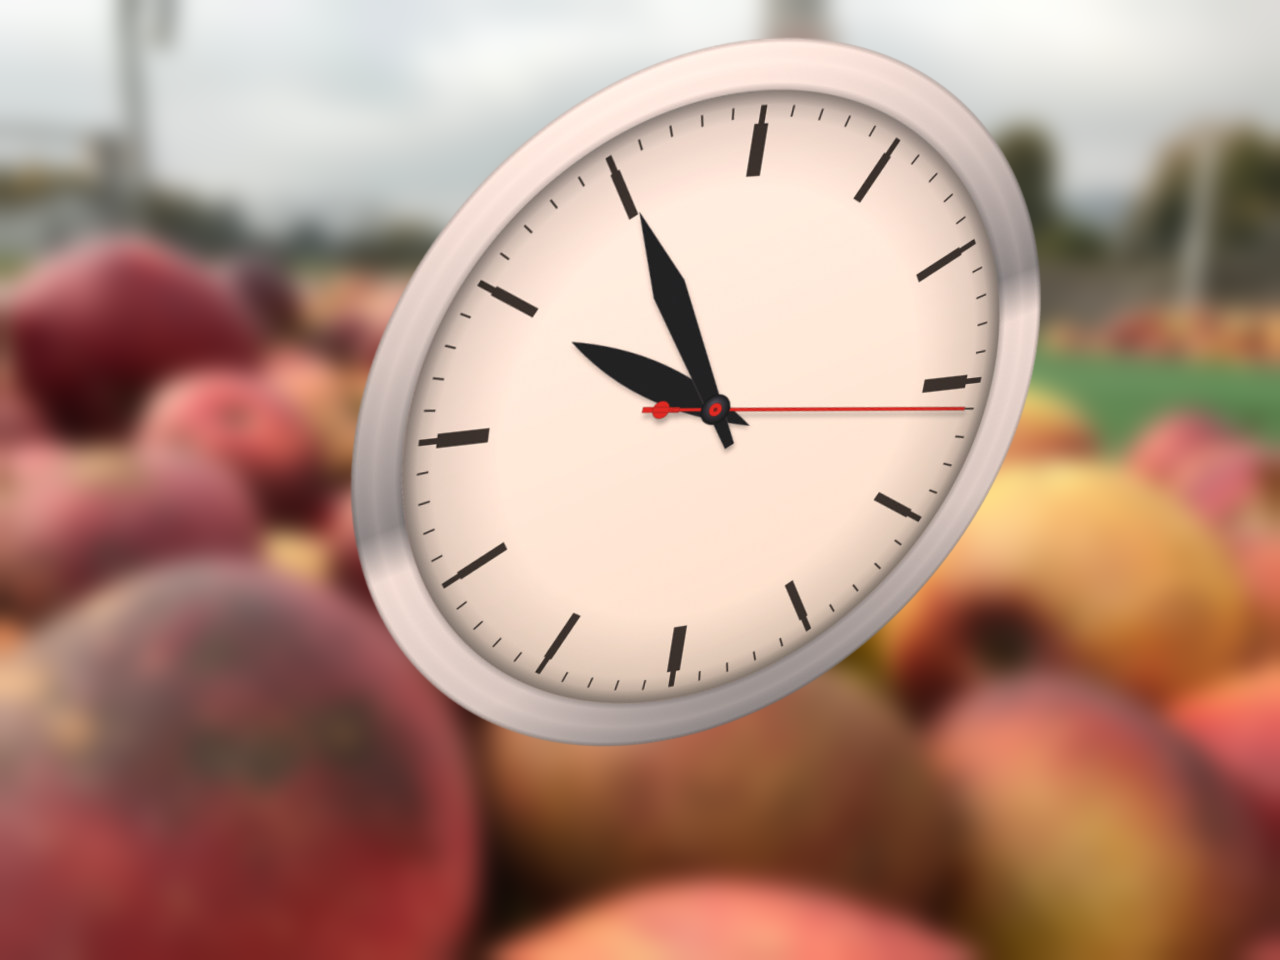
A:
9,55,16
